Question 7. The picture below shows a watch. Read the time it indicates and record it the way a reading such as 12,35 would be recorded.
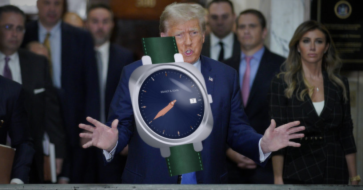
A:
7,40
